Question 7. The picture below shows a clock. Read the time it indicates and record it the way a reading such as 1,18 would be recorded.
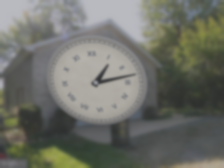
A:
1,13
